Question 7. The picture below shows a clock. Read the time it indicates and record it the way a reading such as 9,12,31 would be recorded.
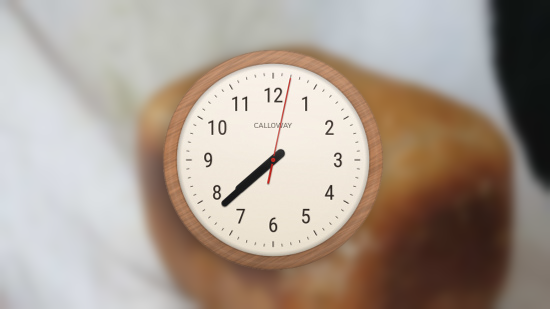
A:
7,38,02
